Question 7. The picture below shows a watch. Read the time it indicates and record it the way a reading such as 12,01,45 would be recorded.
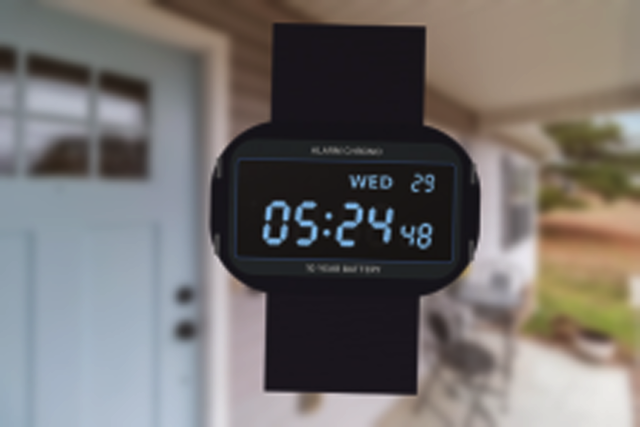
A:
5,24,48
